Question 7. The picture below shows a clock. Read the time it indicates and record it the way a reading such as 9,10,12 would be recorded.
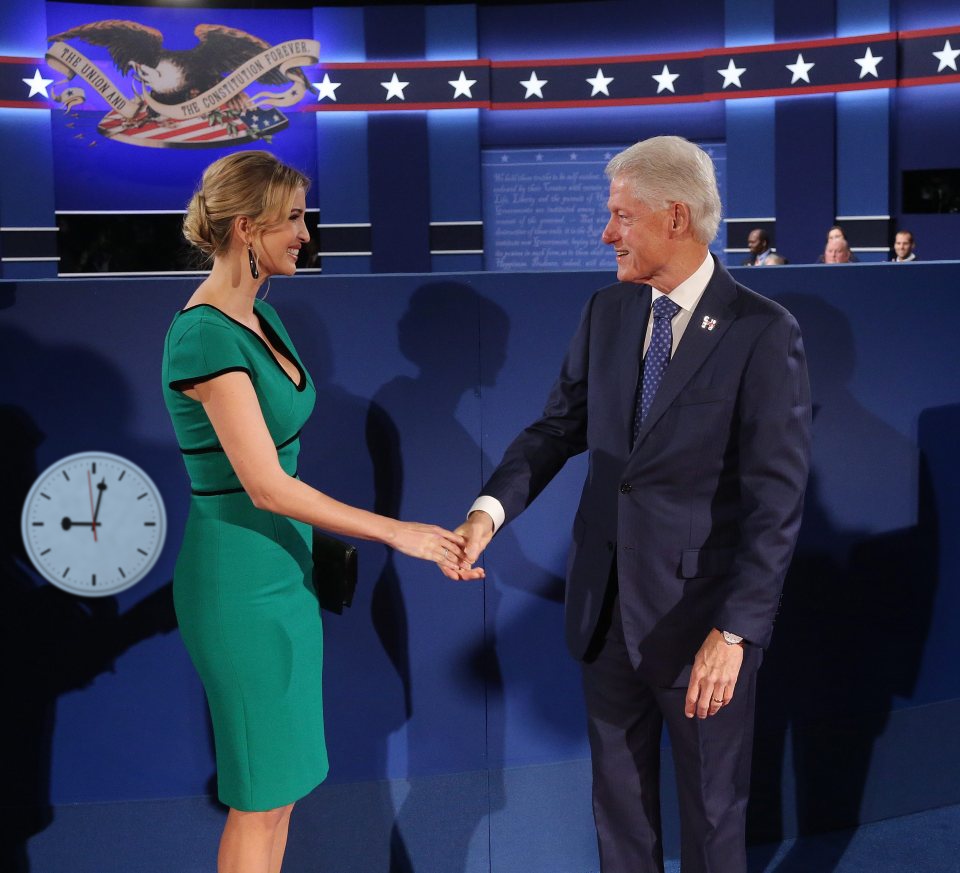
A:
9,01,59
